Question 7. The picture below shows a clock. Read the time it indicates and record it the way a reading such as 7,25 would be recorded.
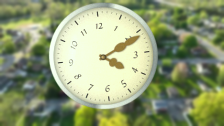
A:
4,11
